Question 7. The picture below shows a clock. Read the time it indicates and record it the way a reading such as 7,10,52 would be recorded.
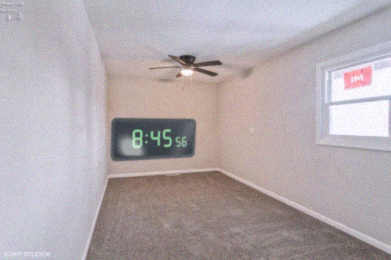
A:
8,45,56
